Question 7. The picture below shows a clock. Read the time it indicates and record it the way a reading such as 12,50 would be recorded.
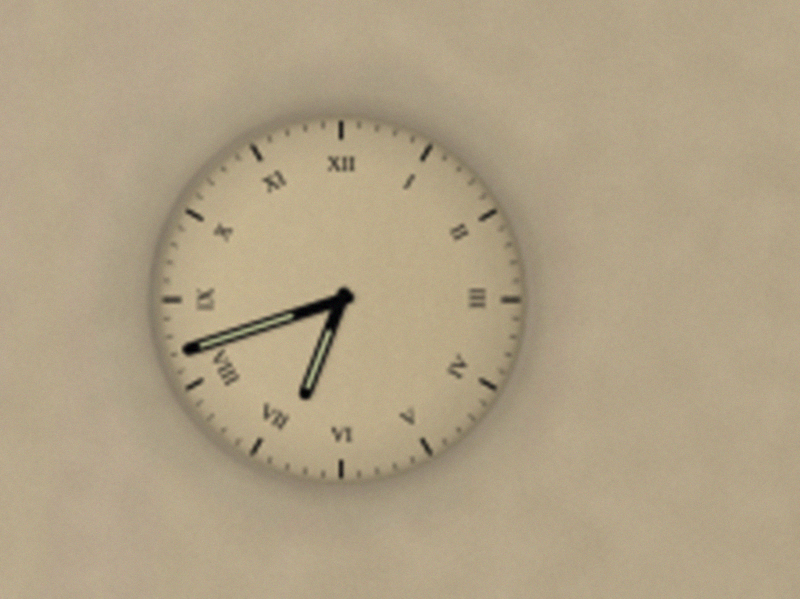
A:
6,42
